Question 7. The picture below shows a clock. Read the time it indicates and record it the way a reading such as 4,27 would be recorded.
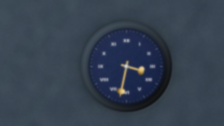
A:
3,32
